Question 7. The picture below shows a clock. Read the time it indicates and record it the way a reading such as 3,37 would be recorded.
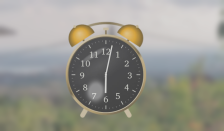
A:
6,02
